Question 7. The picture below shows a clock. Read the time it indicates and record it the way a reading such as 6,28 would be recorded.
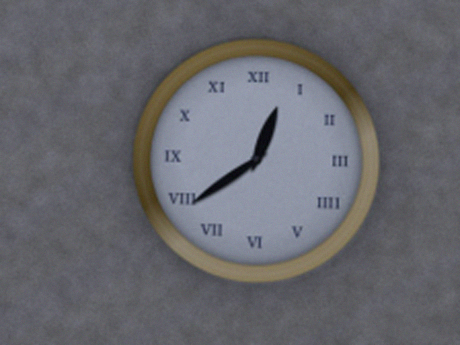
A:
12,39
